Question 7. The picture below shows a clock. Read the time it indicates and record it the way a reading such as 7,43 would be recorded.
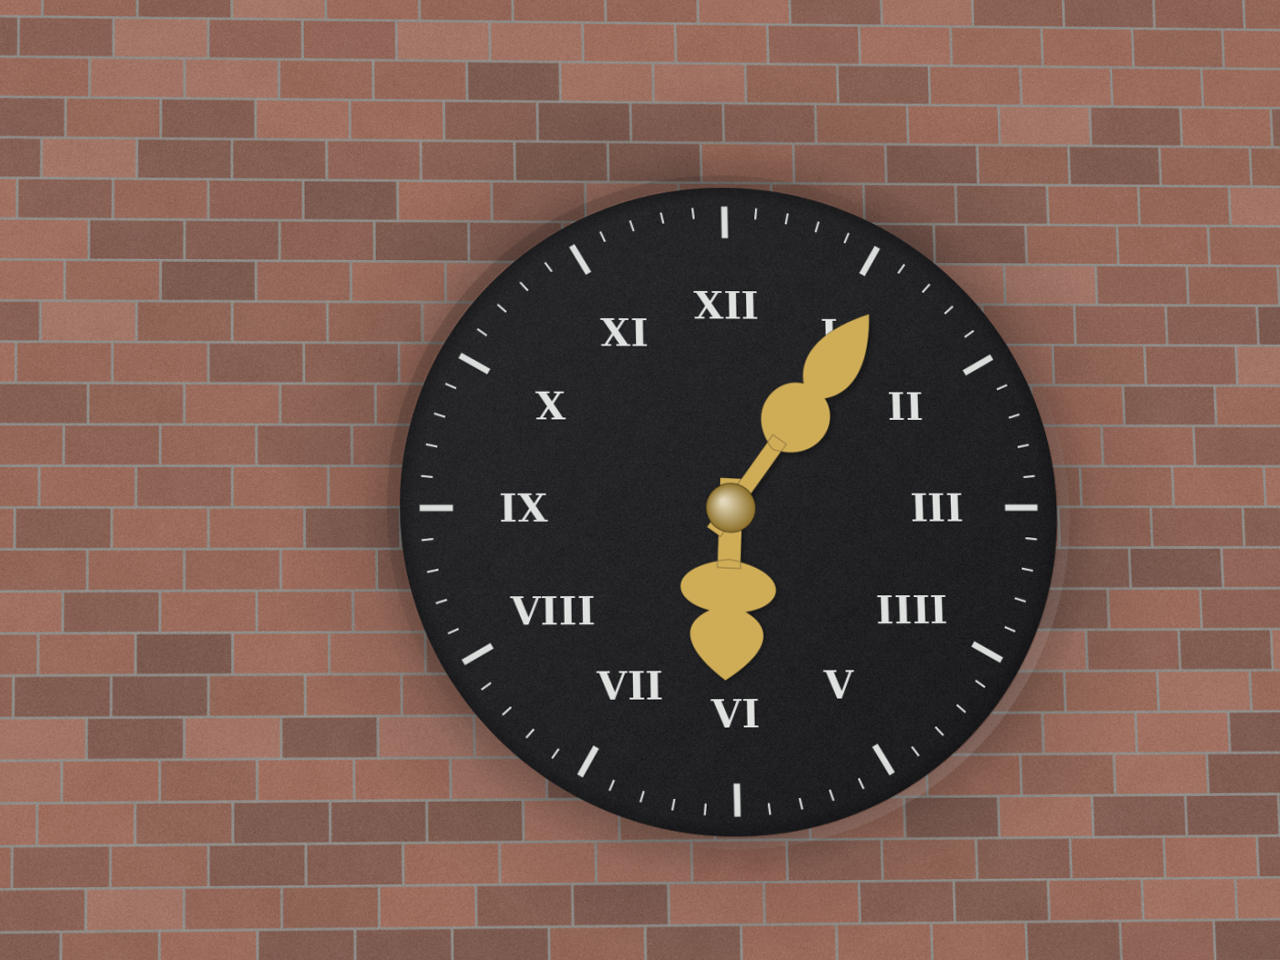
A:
6,06
